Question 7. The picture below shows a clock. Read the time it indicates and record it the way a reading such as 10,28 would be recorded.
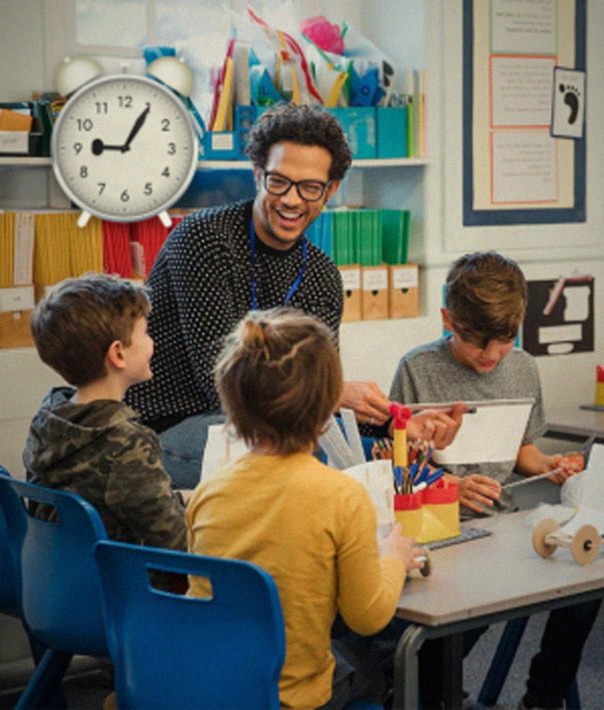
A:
9,05
